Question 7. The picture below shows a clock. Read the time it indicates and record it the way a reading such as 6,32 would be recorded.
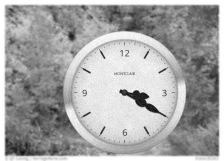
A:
3,20
